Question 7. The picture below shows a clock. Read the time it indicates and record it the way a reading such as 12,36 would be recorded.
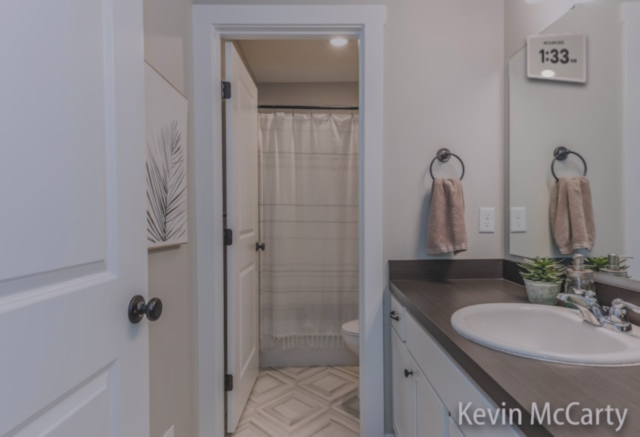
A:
1,33
